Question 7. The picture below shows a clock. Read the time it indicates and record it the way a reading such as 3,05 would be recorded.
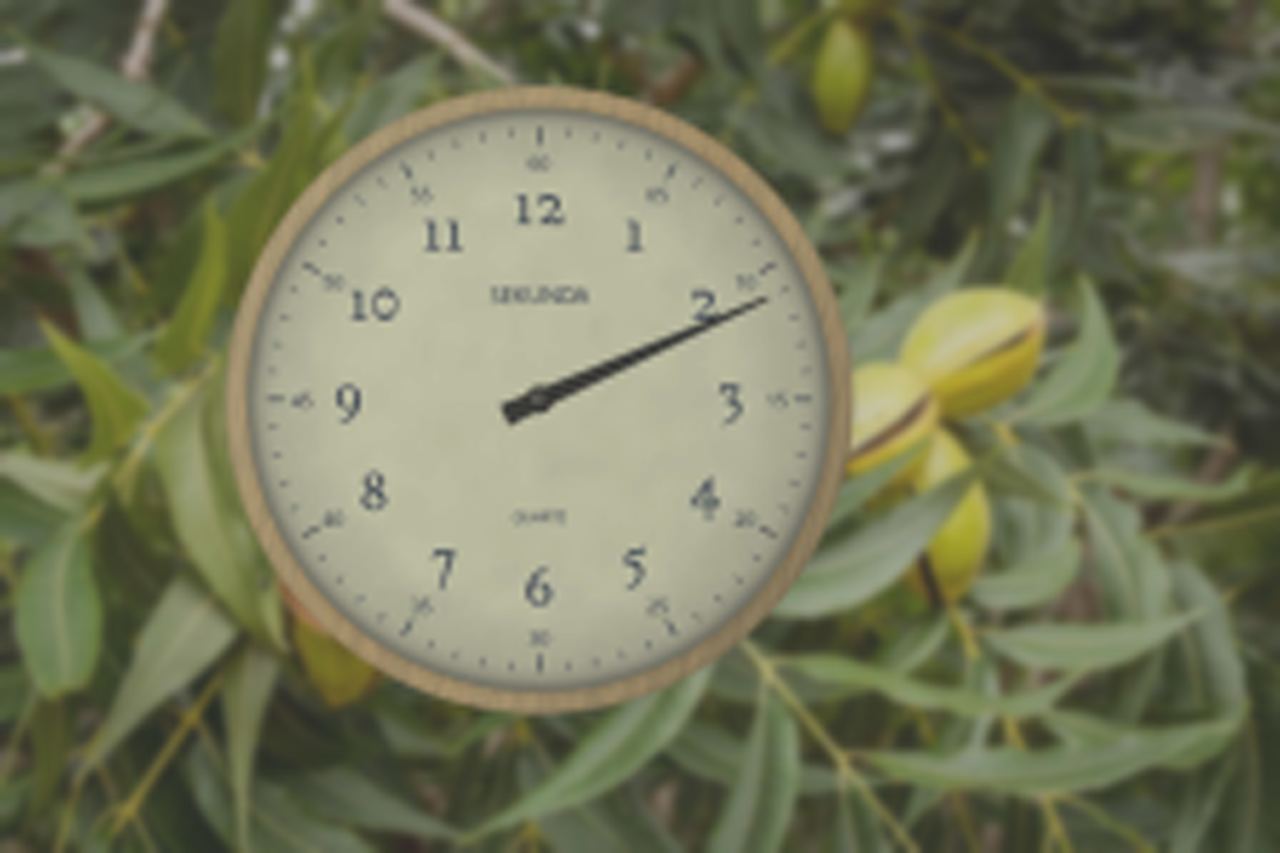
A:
2,11
